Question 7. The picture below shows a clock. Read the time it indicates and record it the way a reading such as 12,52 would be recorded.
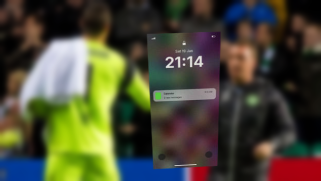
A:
21,14
